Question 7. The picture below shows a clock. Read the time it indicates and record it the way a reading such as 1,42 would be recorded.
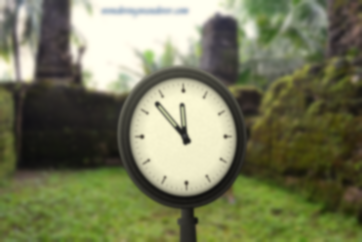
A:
11,53
